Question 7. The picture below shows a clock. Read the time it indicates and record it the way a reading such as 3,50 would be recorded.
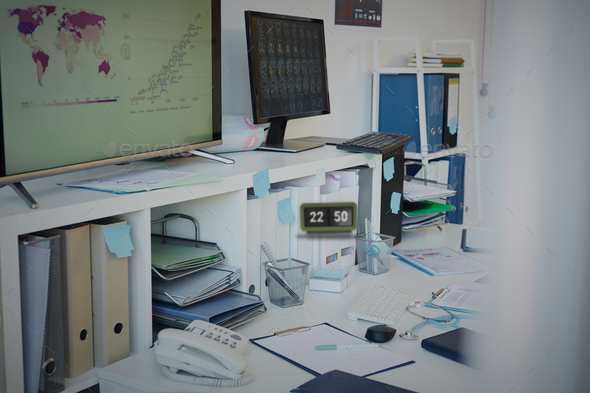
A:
22,50
